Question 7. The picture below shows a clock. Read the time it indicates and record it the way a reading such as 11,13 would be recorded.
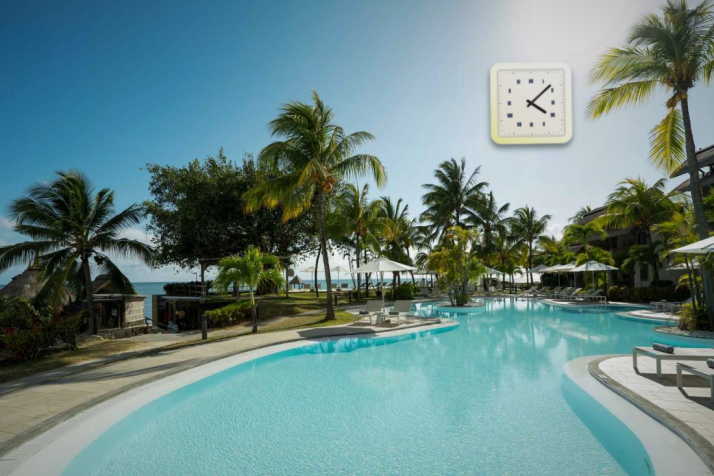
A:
4,08
